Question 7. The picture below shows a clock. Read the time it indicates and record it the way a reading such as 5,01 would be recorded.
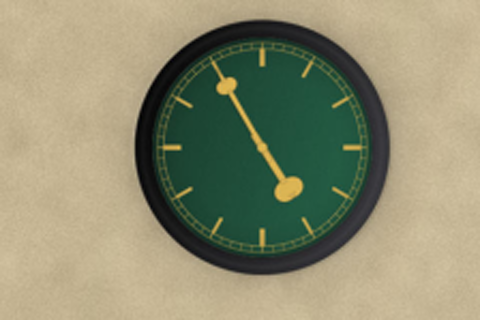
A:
4,55
